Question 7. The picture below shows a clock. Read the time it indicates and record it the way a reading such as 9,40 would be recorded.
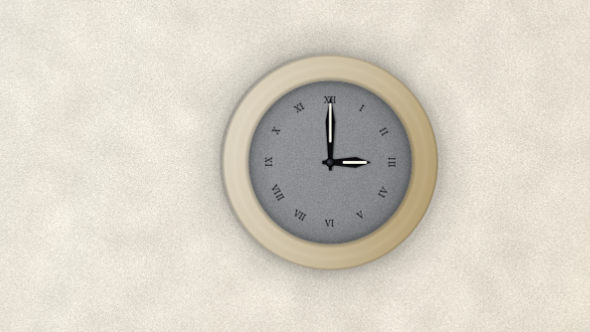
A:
3,00
